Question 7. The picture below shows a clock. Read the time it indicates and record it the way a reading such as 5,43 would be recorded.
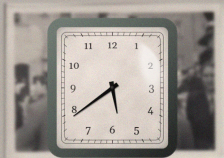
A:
5,39
